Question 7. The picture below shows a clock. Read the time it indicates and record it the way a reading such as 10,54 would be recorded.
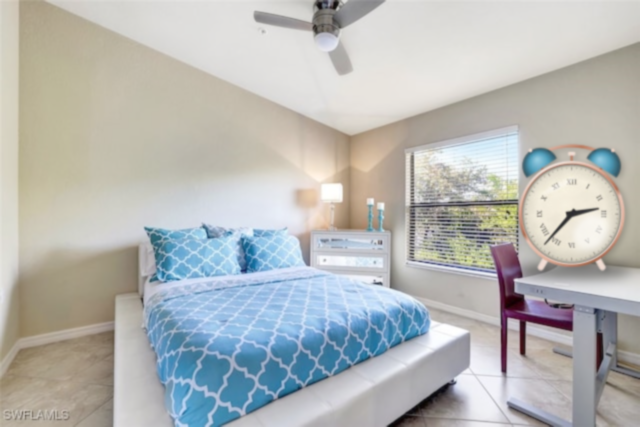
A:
2,37
